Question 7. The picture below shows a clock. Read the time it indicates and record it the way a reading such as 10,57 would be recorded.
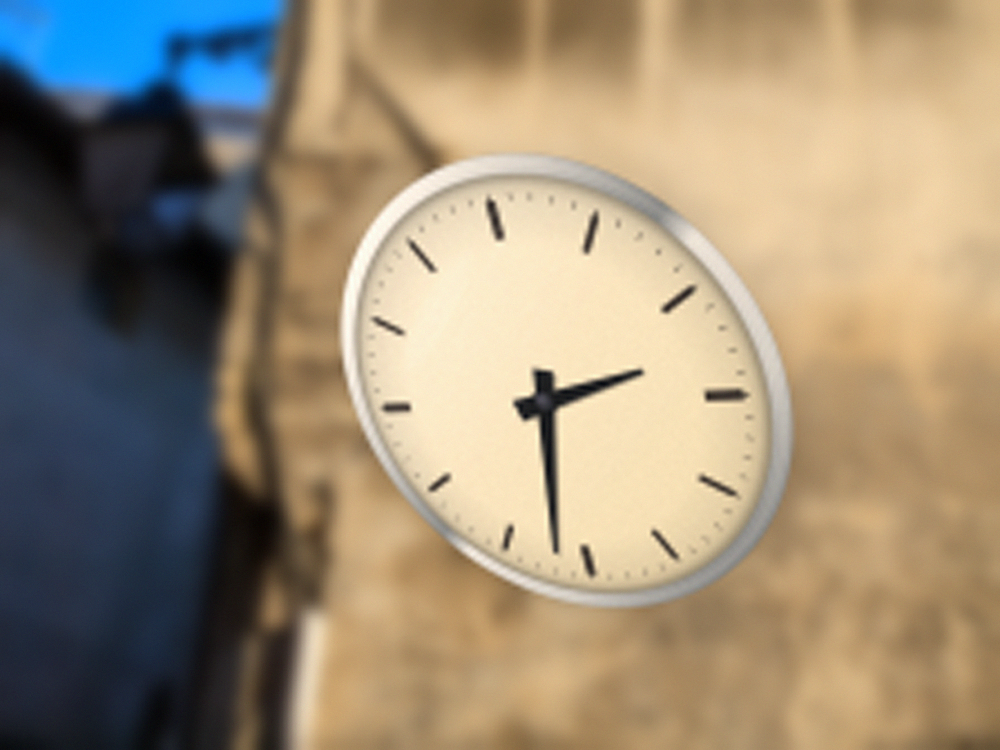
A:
2,32
